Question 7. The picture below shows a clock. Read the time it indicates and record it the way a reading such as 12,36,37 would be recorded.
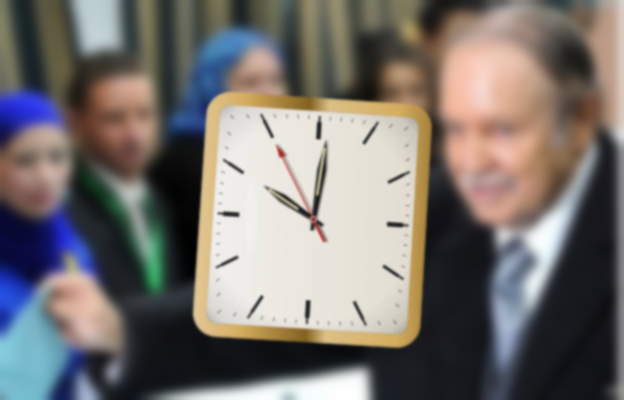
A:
10,00,55
